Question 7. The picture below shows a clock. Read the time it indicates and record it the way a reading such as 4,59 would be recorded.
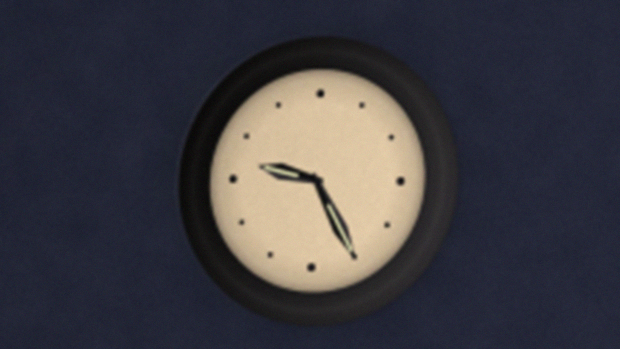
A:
9,25
